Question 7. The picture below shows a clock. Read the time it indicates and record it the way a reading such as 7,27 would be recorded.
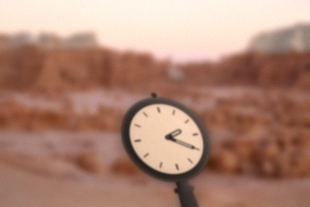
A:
2,20
